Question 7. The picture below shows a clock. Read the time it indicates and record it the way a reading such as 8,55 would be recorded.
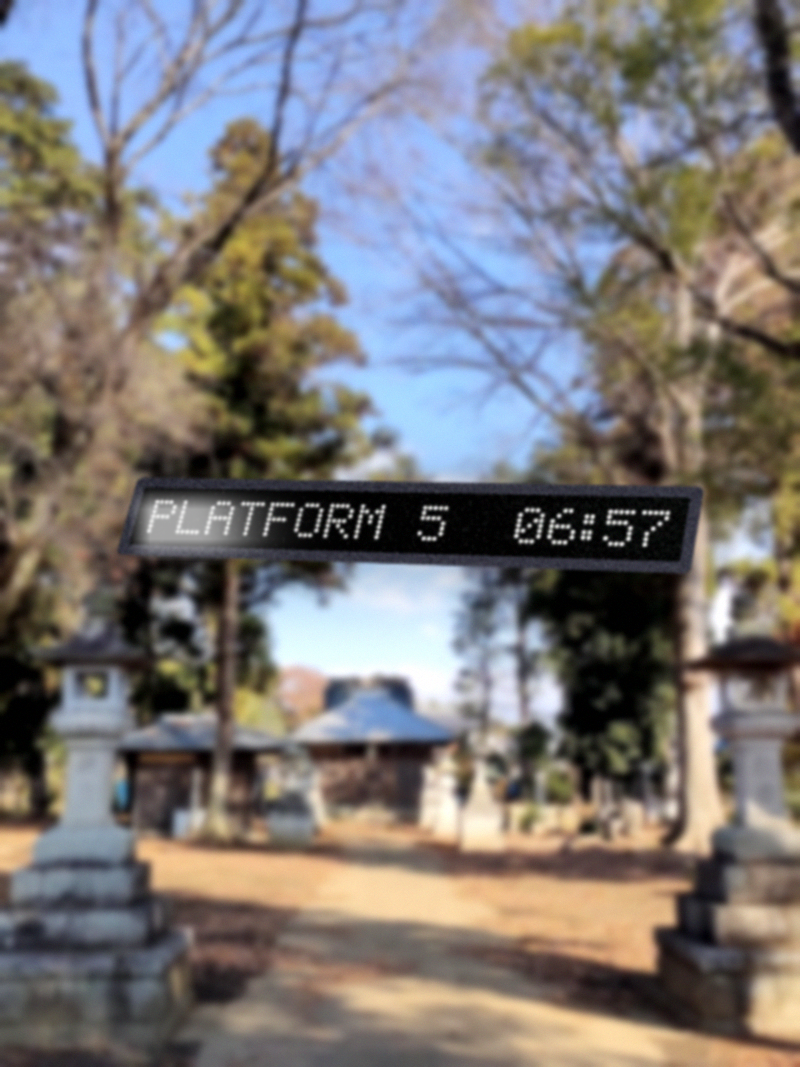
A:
6,57
